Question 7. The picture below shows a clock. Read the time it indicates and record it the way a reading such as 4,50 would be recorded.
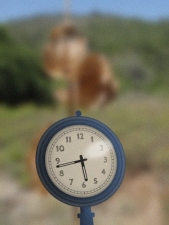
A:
5,43
